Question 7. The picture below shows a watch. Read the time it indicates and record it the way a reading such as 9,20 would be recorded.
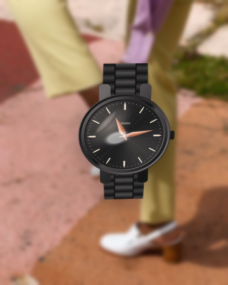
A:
11,13
